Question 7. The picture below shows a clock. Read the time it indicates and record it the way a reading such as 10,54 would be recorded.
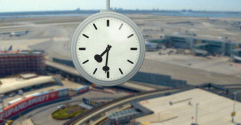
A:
7,31
